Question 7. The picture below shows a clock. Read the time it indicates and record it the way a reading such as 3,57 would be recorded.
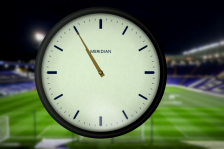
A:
10,55
